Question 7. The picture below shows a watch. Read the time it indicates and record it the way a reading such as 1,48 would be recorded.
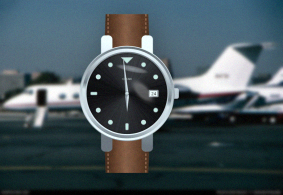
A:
5,59
